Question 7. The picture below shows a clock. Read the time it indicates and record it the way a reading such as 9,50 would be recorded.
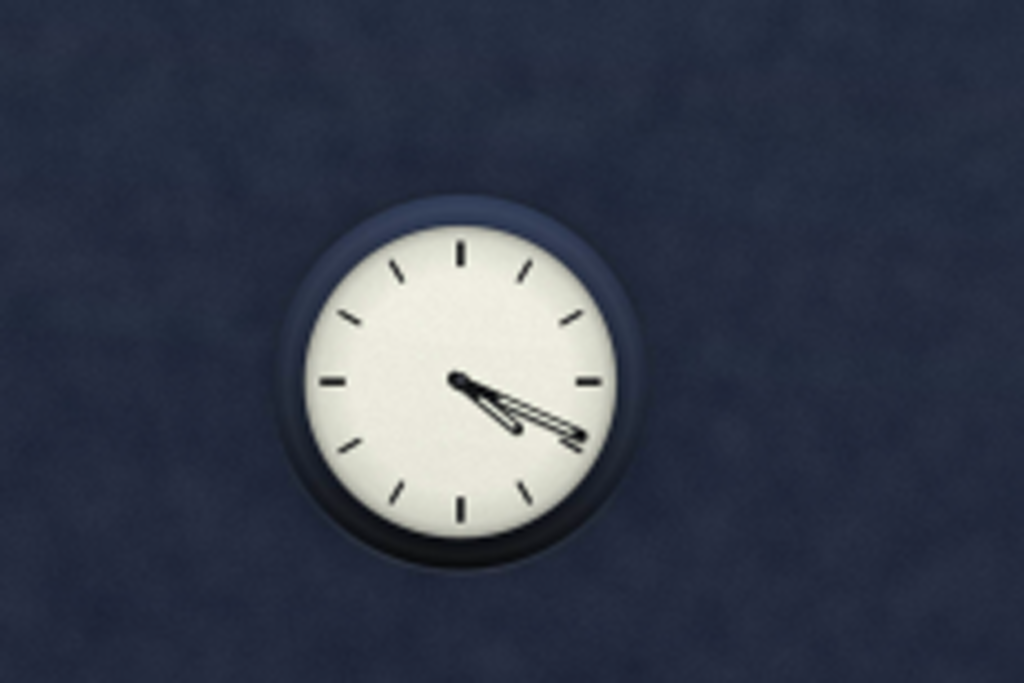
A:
4,19
